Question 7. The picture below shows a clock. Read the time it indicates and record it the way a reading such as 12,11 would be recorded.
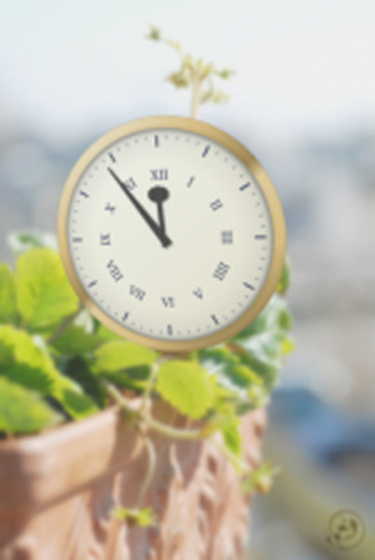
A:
11,54
